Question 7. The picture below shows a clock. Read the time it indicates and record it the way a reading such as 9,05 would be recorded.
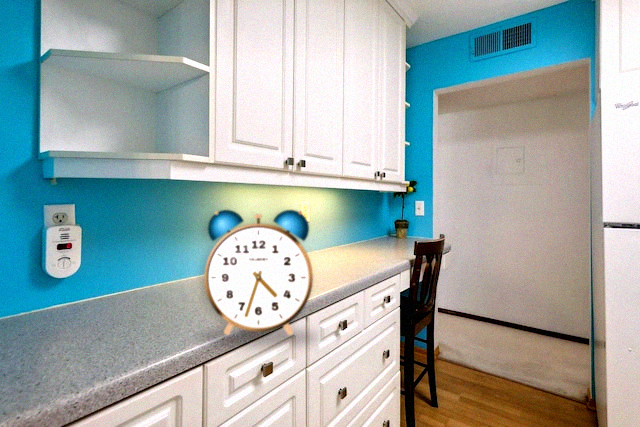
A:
4,33
